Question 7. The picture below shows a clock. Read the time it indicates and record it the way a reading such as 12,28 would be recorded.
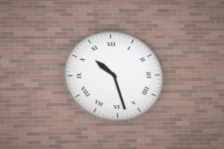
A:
10,28
